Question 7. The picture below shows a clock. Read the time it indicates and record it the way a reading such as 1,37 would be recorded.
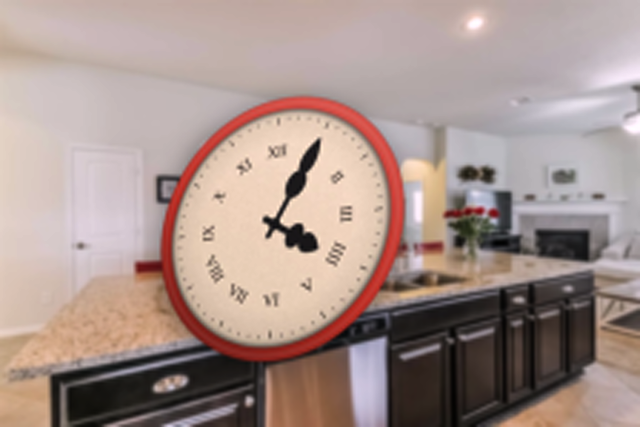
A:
4,05
